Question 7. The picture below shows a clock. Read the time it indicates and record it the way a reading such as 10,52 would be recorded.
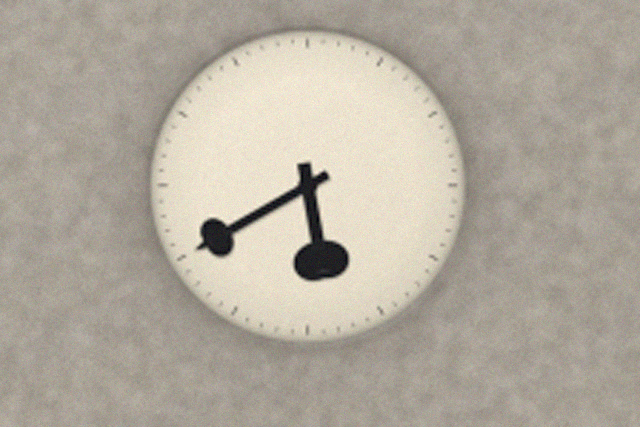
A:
5,40
